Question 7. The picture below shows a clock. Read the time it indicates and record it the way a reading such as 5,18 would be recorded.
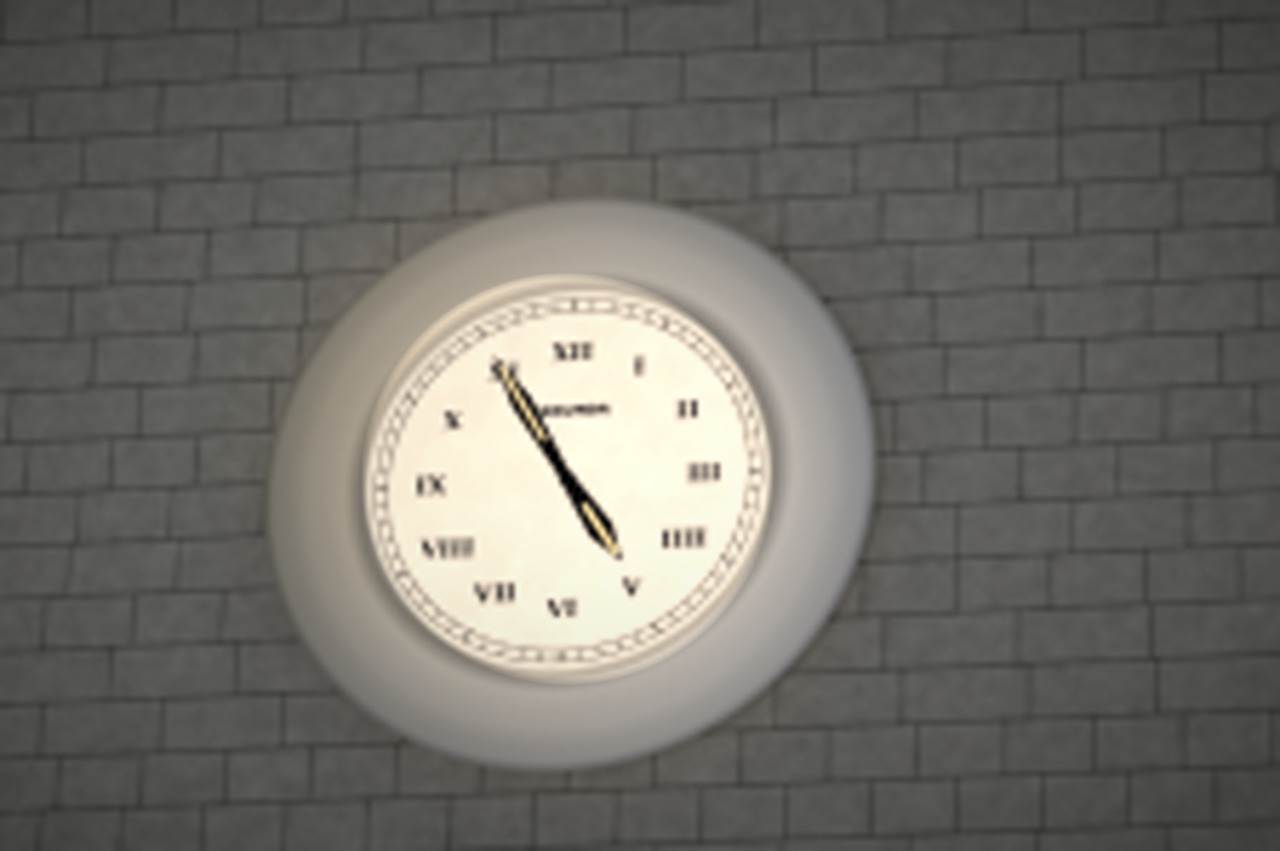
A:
4,55
